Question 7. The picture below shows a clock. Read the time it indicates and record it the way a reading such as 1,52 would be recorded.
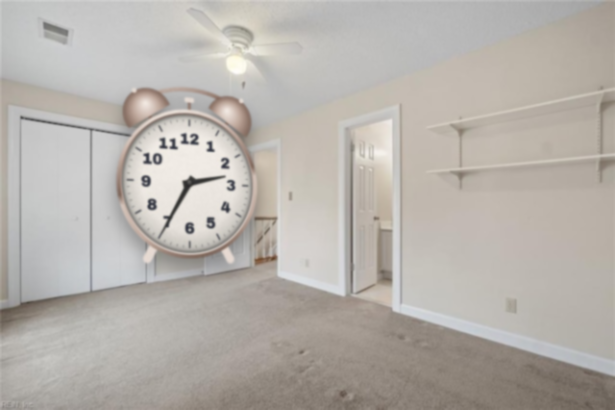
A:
2,35
